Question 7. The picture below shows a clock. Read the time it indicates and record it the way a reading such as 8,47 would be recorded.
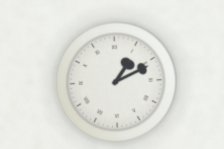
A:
1,11
